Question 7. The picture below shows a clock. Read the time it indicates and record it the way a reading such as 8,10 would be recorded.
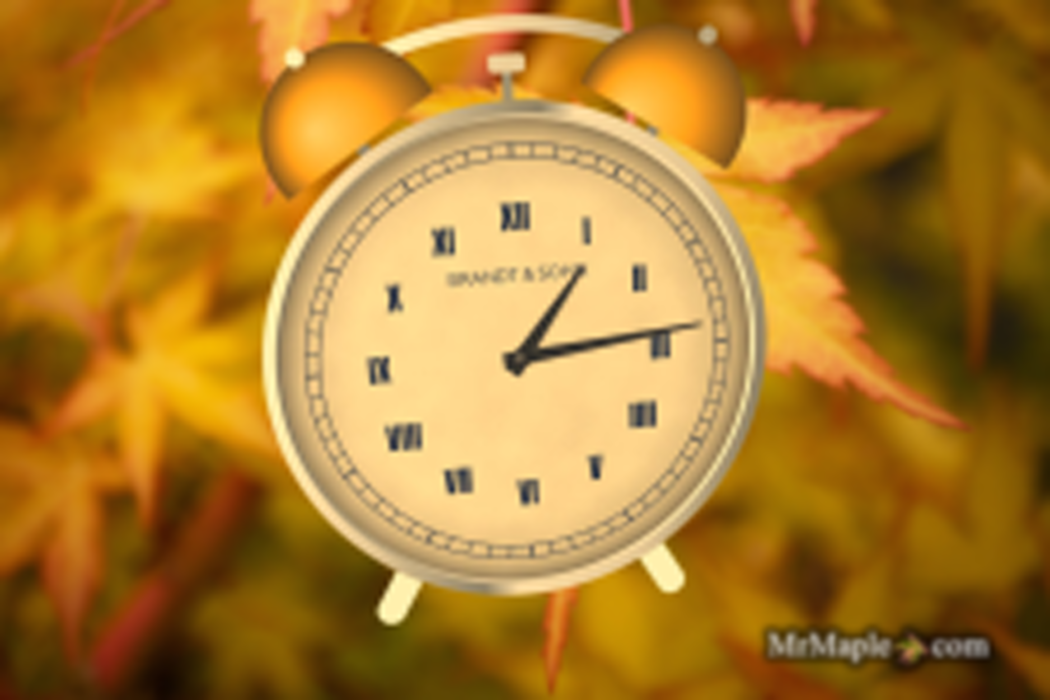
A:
1,14
